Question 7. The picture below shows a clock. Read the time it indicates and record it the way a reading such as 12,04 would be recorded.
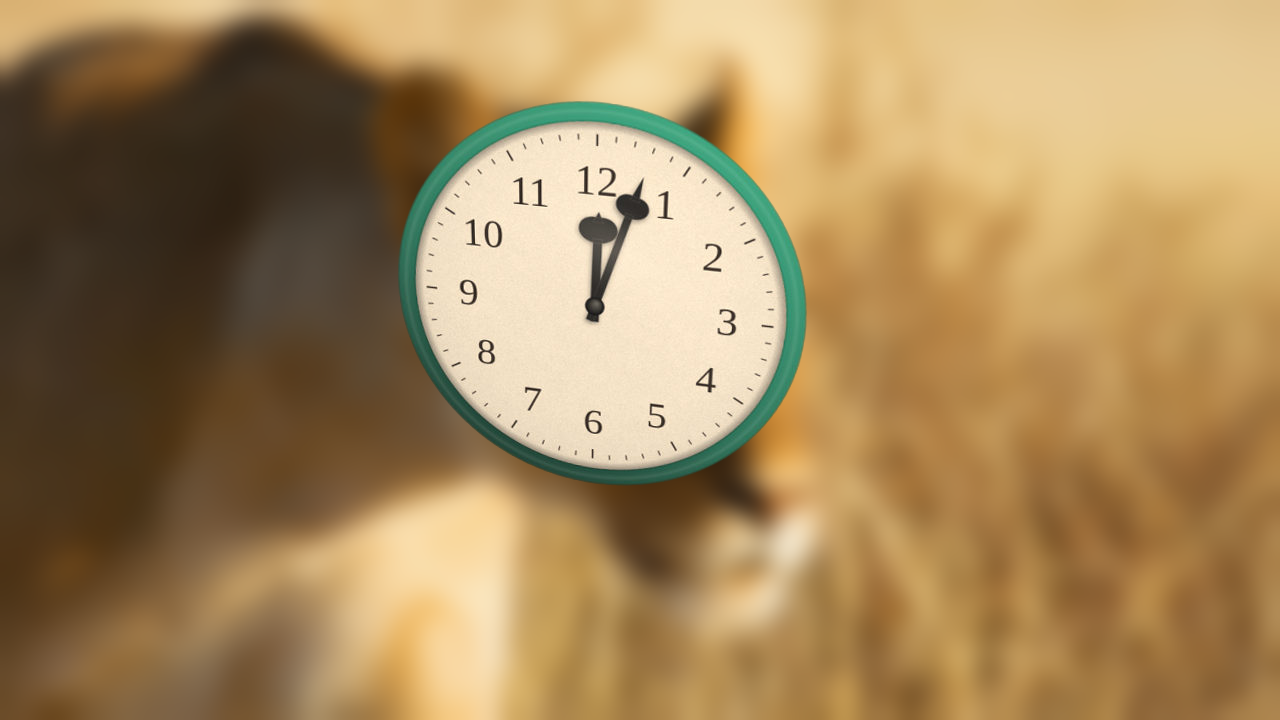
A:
12,03
